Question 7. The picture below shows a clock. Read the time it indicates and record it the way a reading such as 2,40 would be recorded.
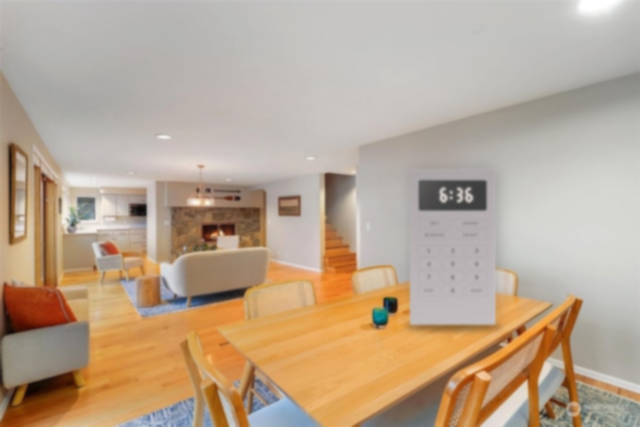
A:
6,36
